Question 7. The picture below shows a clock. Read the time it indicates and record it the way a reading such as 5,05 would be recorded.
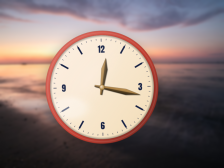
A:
12,17
